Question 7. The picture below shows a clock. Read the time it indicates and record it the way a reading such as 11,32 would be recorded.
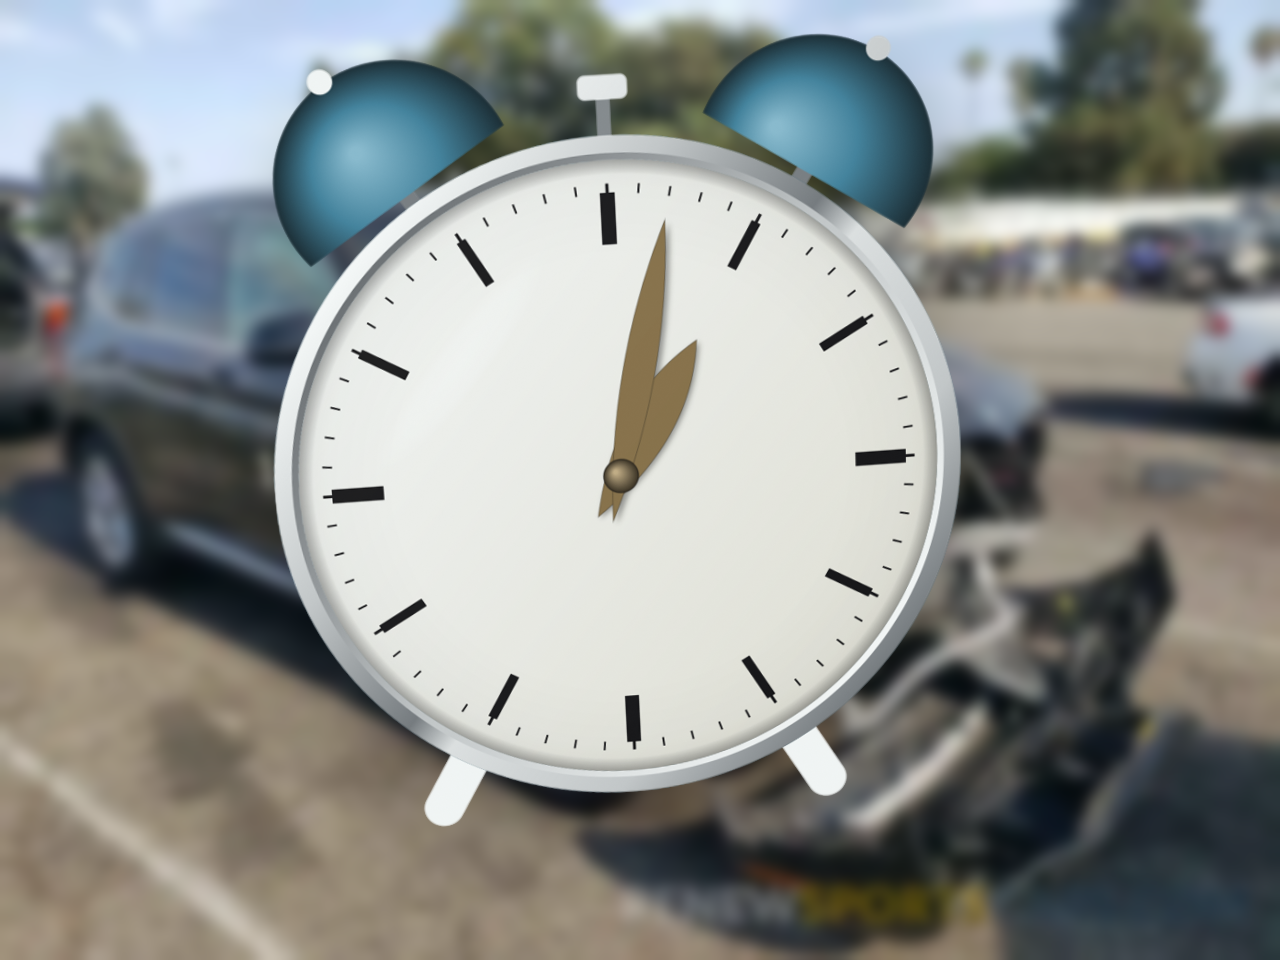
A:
1,02
